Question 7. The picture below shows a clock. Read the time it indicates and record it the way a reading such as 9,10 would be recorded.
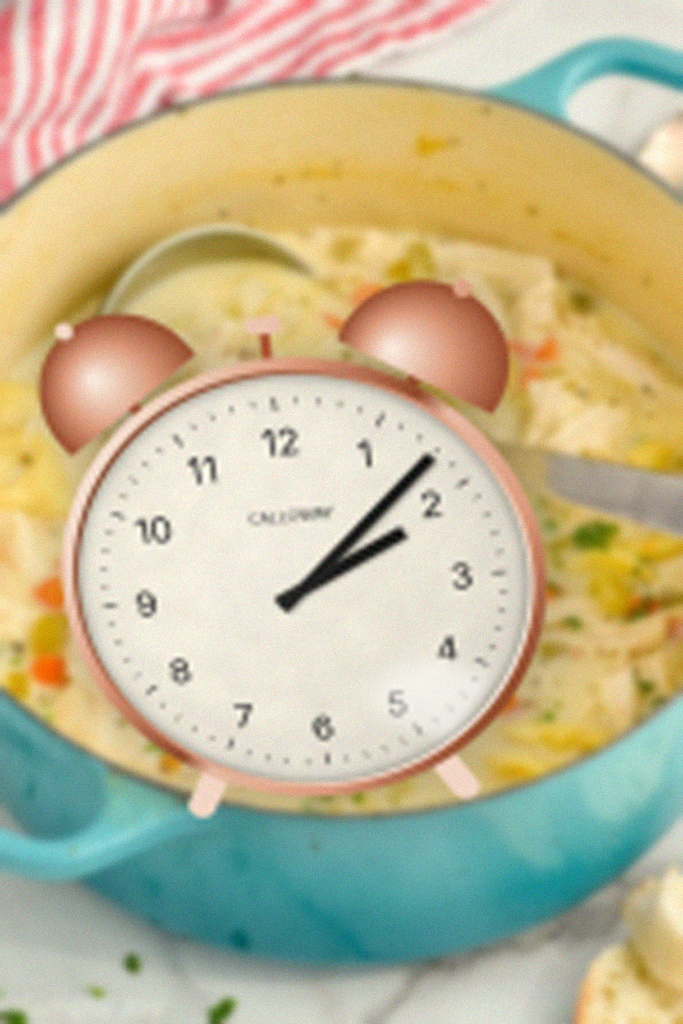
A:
2,08
